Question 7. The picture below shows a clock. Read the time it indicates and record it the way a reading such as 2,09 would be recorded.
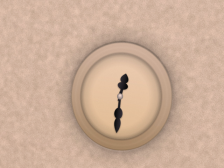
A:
12,31
